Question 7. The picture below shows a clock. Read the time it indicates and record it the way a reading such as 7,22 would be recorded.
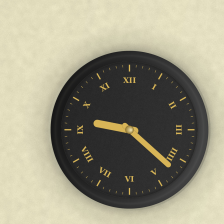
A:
9,22
